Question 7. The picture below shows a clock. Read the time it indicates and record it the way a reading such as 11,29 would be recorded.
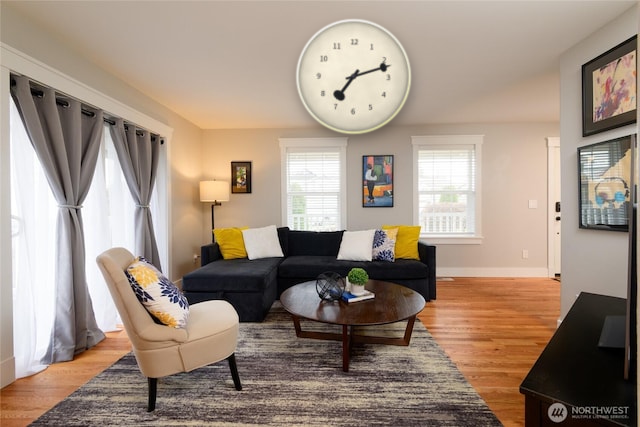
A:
7,12
